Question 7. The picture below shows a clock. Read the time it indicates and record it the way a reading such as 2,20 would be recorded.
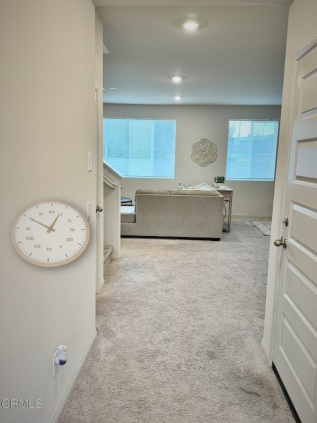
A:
12,50
